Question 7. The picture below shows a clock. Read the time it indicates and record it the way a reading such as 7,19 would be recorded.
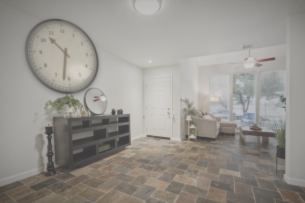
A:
10,32
